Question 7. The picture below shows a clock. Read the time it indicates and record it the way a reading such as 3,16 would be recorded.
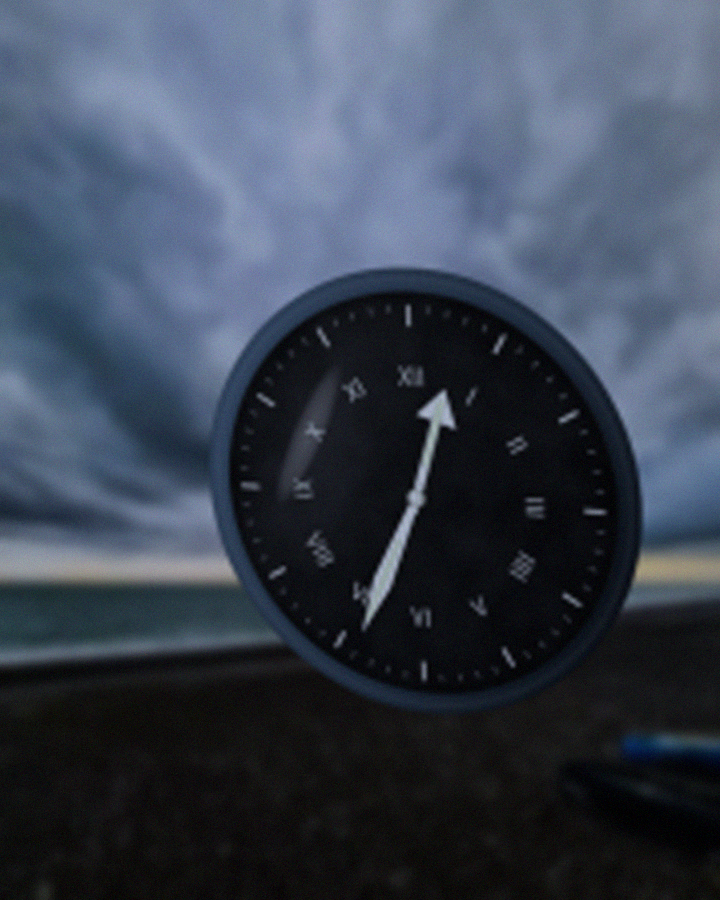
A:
12,34
